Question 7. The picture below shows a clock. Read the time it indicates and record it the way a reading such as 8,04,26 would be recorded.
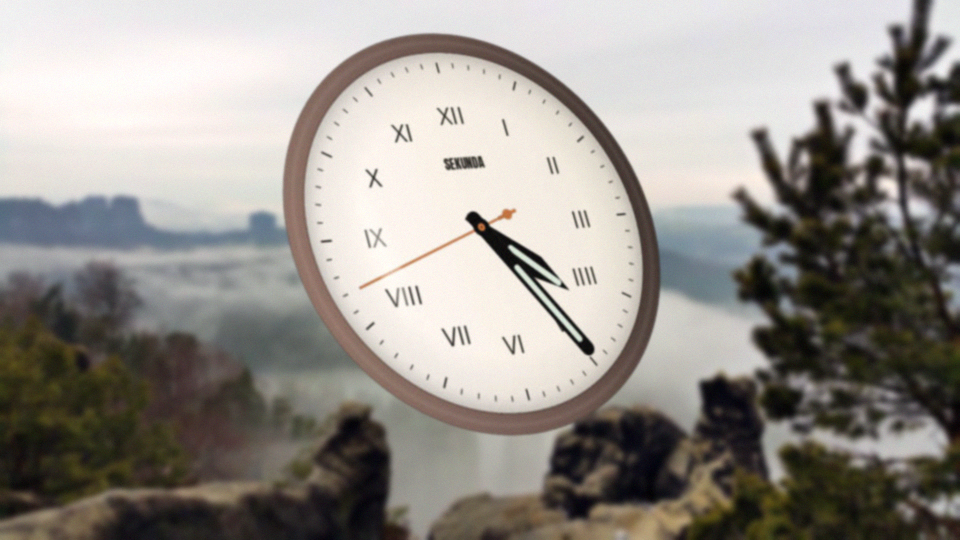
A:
4,24,42
